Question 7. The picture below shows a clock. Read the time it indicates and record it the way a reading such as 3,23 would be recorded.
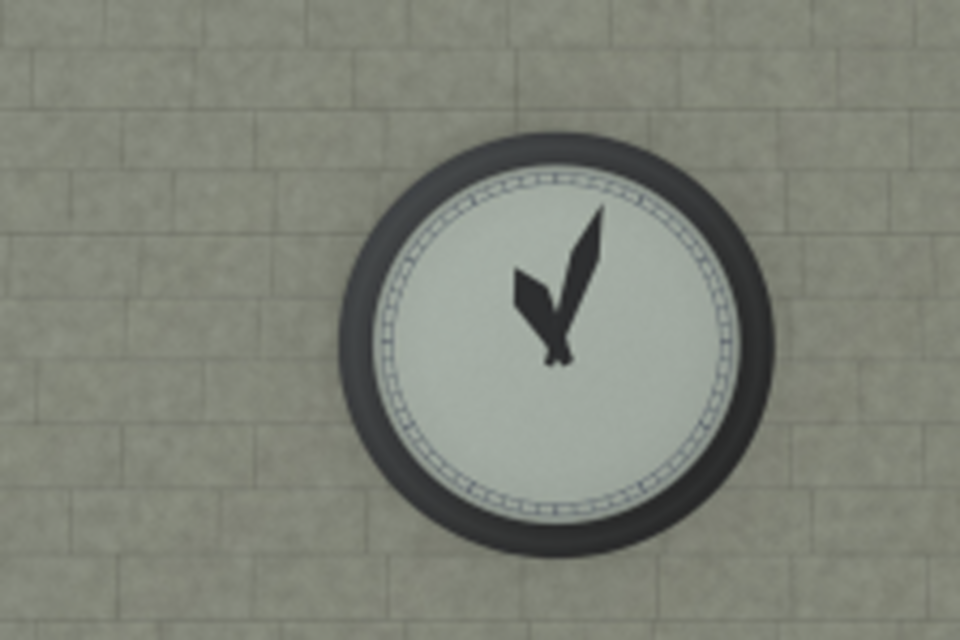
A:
11,03
